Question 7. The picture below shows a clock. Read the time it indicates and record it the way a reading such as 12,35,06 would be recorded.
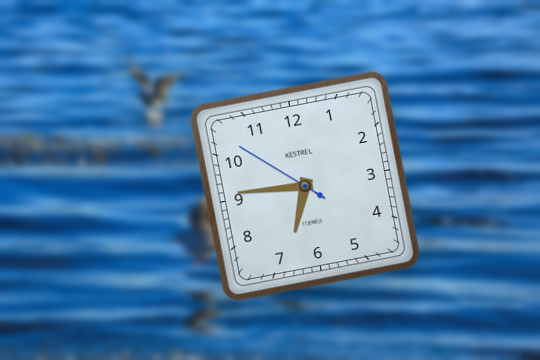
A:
6,45,52
